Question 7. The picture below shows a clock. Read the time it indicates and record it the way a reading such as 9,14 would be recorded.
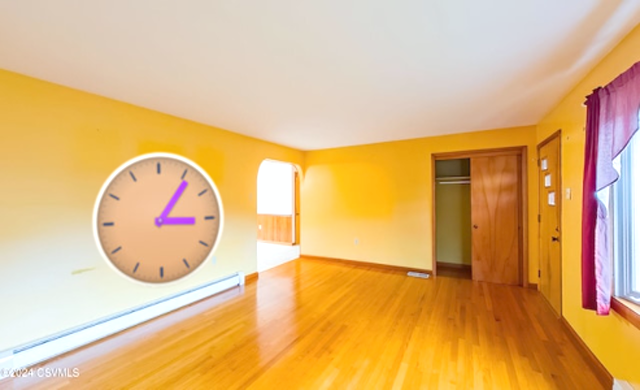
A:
3,06
